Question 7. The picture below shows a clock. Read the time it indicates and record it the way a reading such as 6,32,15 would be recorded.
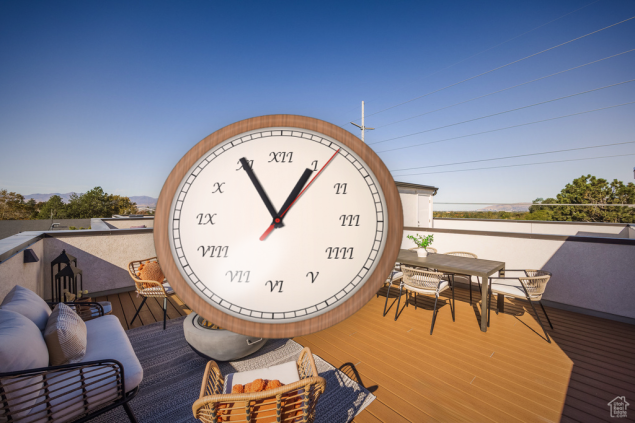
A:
12,55,06
